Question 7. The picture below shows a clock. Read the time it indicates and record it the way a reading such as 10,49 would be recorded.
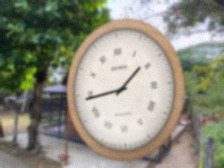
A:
1,44
